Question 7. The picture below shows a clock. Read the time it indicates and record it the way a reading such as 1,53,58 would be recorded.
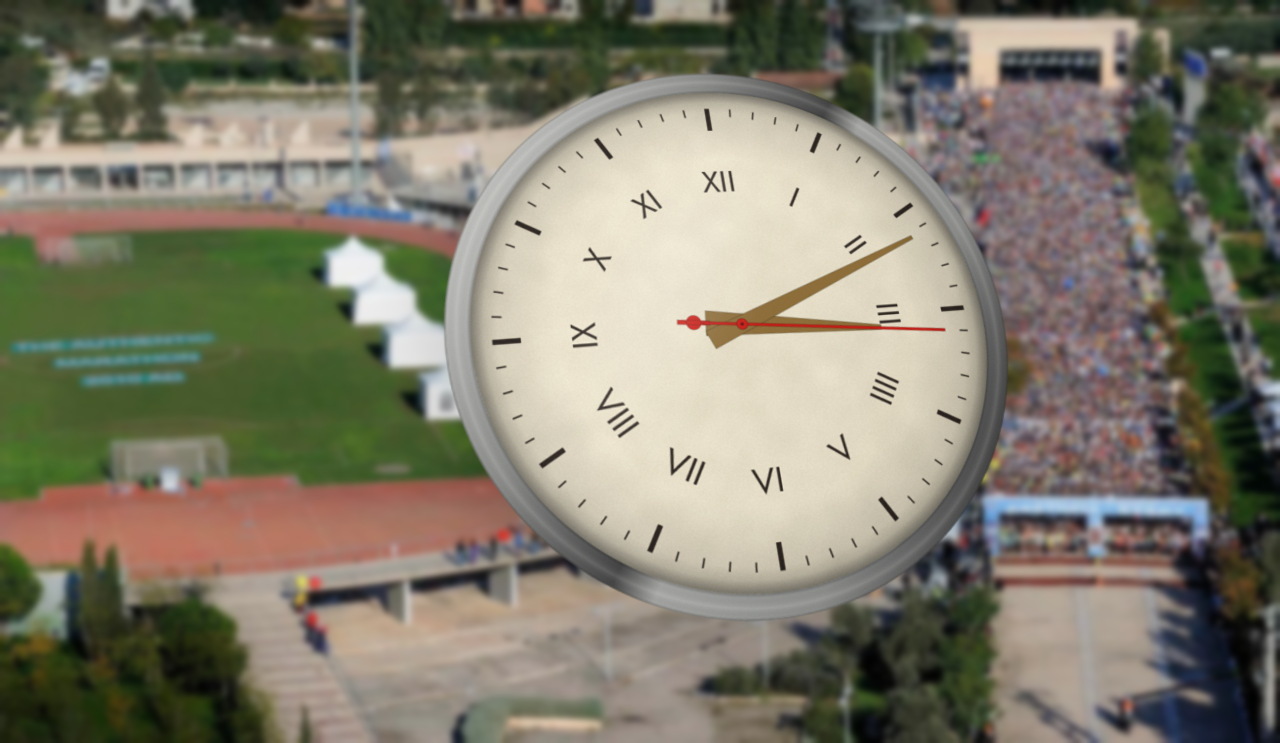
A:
3,11,16
